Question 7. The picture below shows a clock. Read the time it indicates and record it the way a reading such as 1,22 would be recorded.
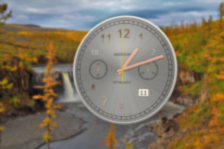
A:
1,12
